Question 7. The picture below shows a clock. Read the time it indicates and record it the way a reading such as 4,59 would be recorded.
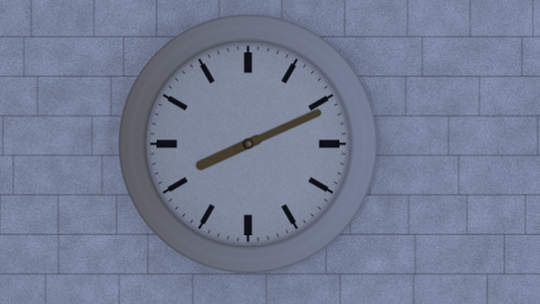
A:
8,11
